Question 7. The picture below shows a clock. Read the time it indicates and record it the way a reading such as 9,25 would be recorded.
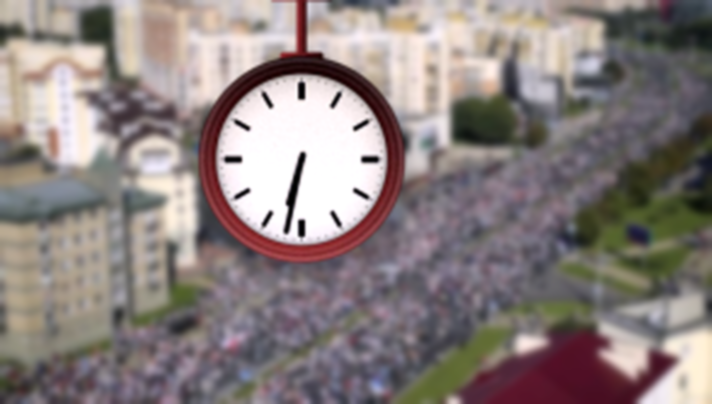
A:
6,32
